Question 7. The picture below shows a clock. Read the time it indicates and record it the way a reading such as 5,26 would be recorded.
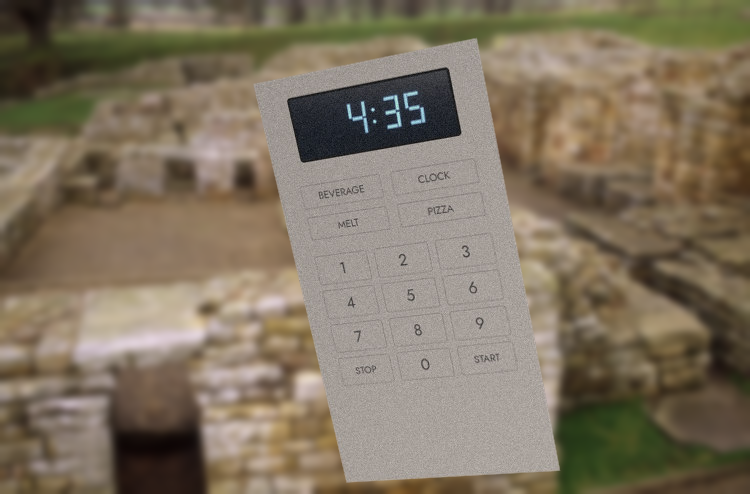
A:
4,35
